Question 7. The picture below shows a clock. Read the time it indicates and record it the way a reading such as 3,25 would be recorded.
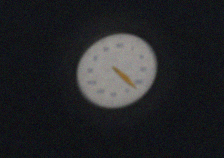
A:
4,22
